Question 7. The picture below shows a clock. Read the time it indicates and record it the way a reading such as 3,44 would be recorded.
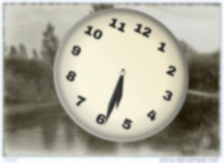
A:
5,29
